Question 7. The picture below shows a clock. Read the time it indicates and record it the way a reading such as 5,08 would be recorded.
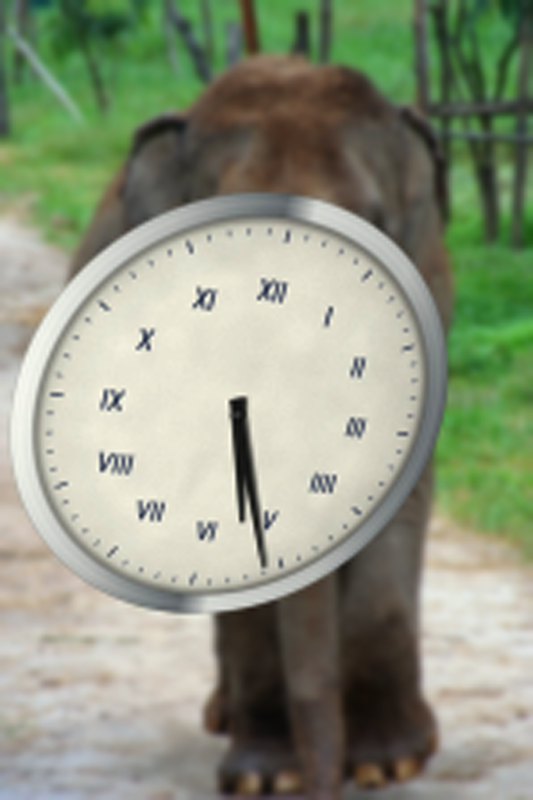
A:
5,26
